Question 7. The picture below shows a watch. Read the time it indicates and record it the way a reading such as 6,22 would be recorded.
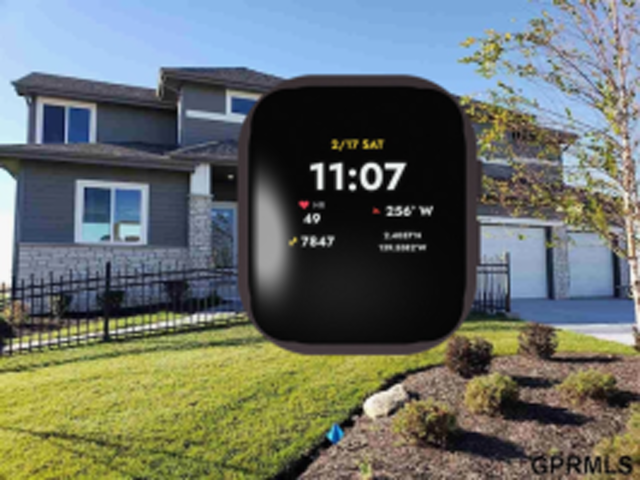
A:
11,07
